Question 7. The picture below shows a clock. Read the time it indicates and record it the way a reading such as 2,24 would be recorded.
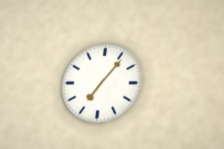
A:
7,06
